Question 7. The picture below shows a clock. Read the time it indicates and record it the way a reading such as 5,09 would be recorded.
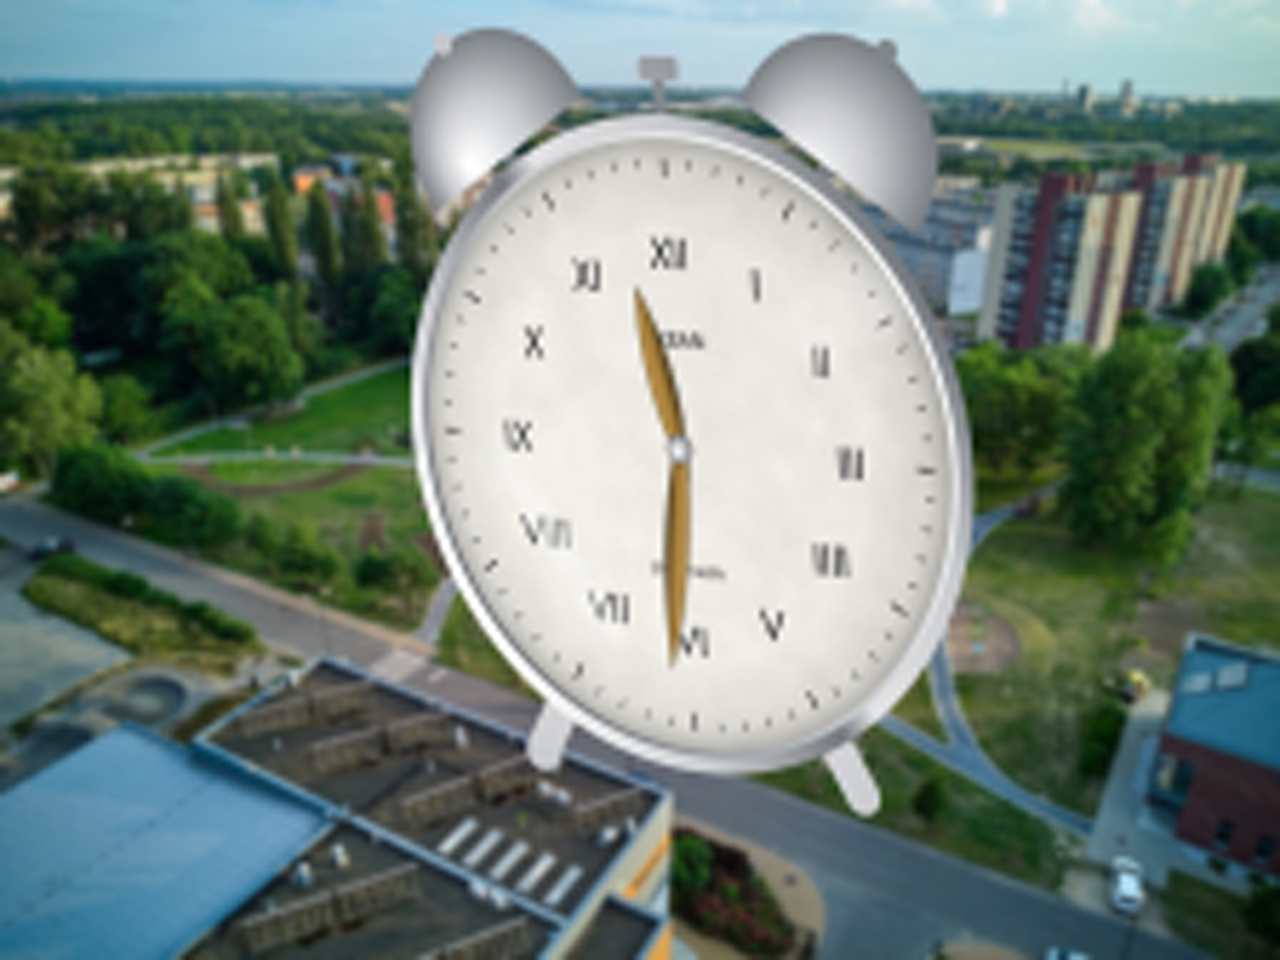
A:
11,31
